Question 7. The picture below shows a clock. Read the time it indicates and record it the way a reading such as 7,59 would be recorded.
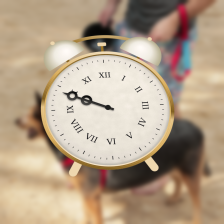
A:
9,49
